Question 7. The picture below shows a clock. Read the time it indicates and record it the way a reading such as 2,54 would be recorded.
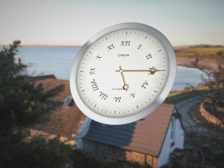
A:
5,15
